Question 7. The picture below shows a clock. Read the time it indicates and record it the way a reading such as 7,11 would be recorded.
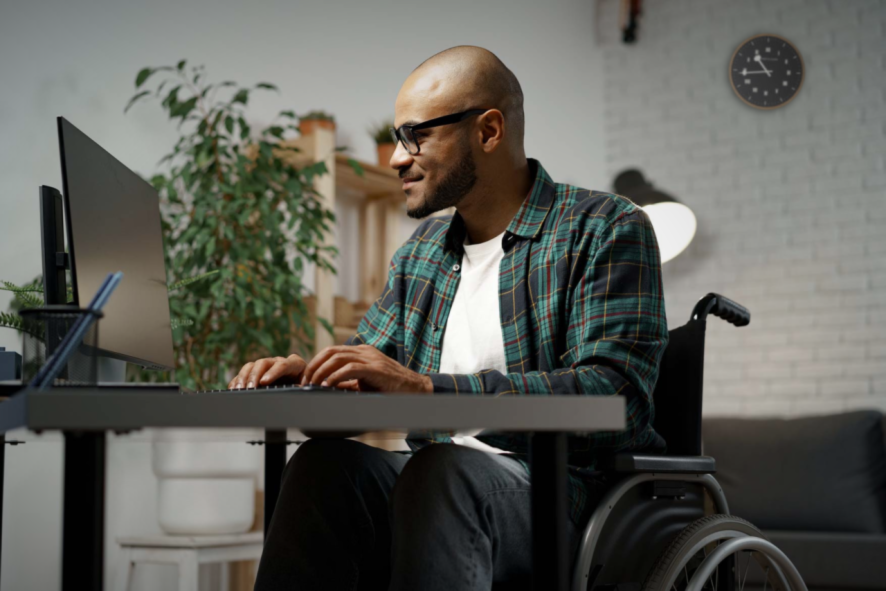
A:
10,44
